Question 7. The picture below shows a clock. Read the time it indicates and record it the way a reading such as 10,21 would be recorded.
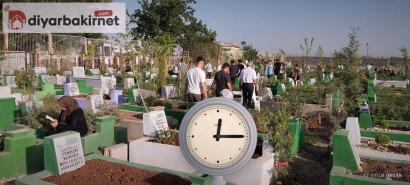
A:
12,15
